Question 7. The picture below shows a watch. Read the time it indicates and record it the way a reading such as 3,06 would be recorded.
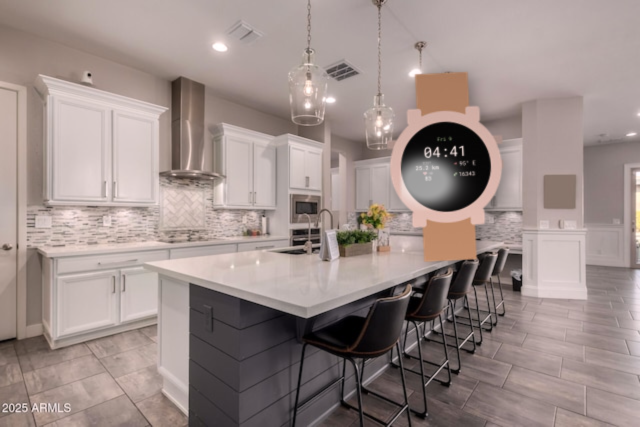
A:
4,41
